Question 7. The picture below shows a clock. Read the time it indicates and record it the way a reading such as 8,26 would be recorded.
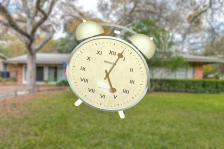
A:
5,03
